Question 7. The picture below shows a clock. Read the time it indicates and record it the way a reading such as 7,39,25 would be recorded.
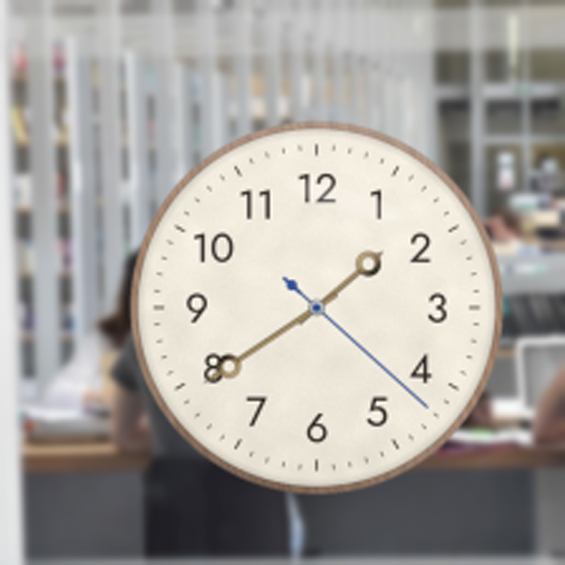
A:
1,39,22
